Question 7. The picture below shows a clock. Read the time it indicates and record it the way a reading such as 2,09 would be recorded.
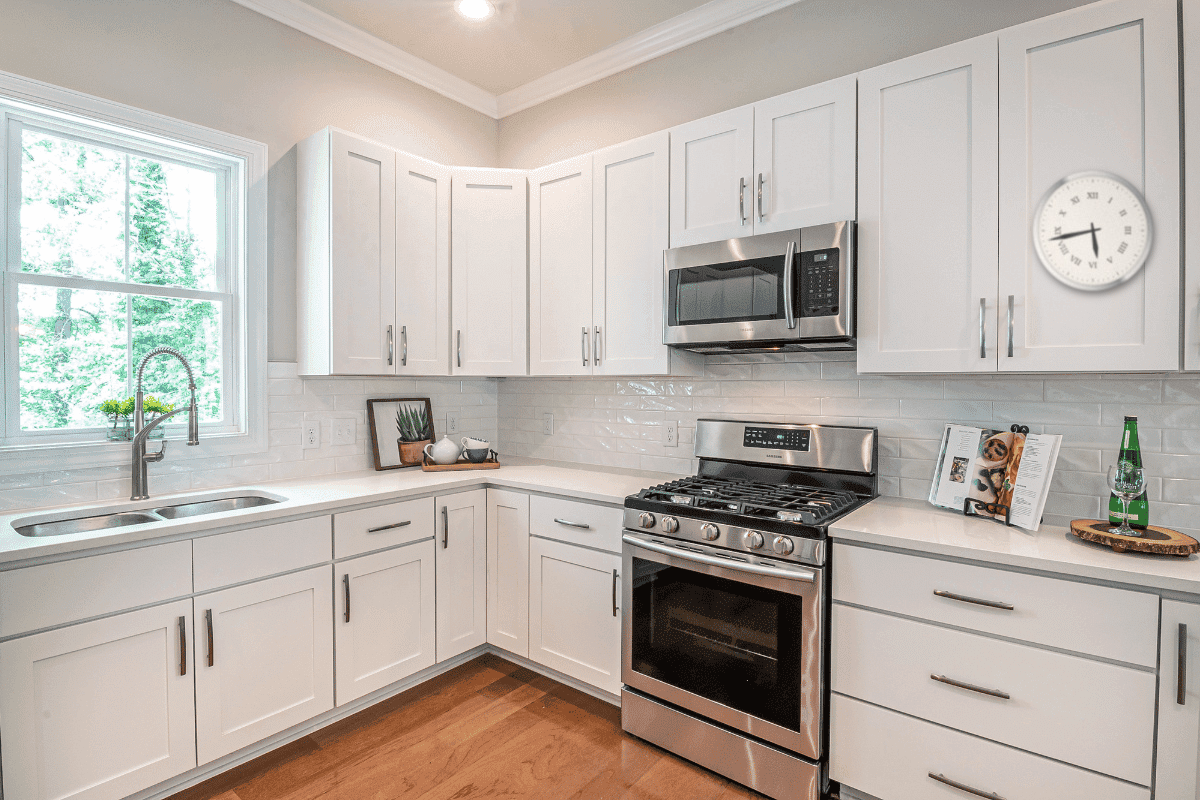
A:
5,43
